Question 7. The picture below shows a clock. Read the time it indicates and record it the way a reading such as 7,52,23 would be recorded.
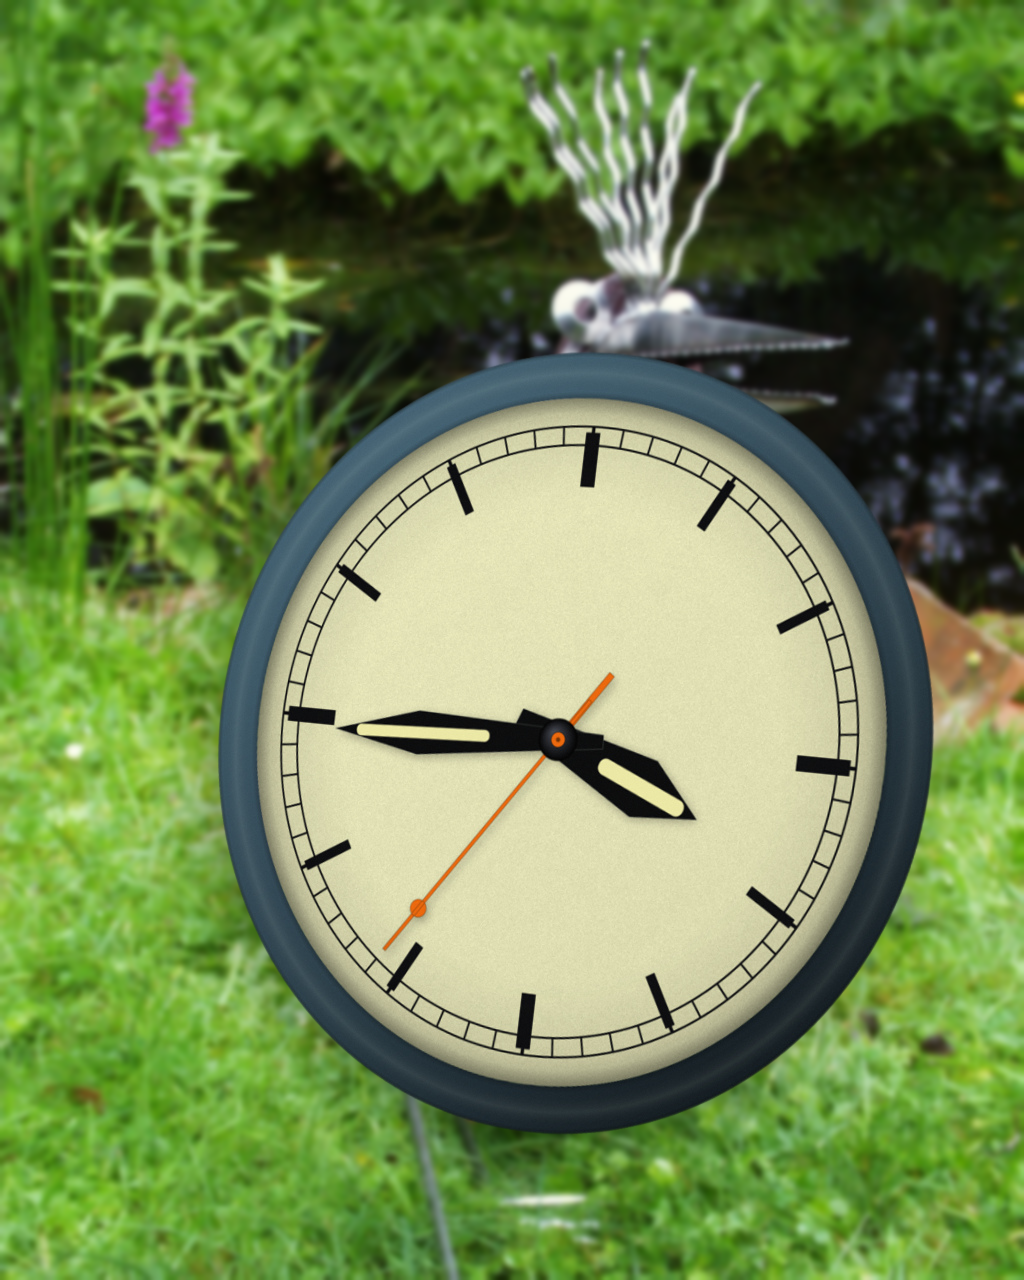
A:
3,44,36
